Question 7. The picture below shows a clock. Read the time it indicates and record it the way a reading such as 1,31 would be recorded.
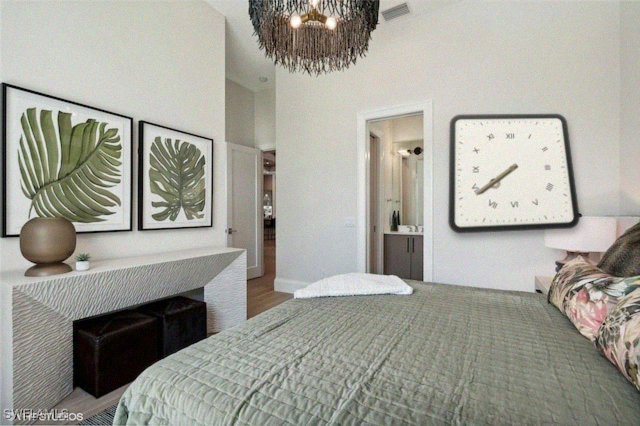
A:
7,39
